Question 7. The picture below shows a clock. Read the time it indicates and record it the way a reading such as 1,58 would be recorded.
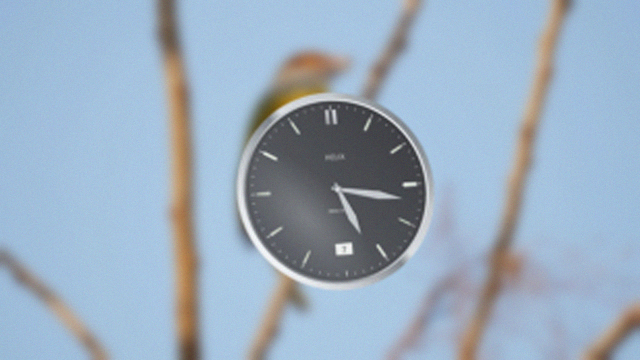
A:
5,17
